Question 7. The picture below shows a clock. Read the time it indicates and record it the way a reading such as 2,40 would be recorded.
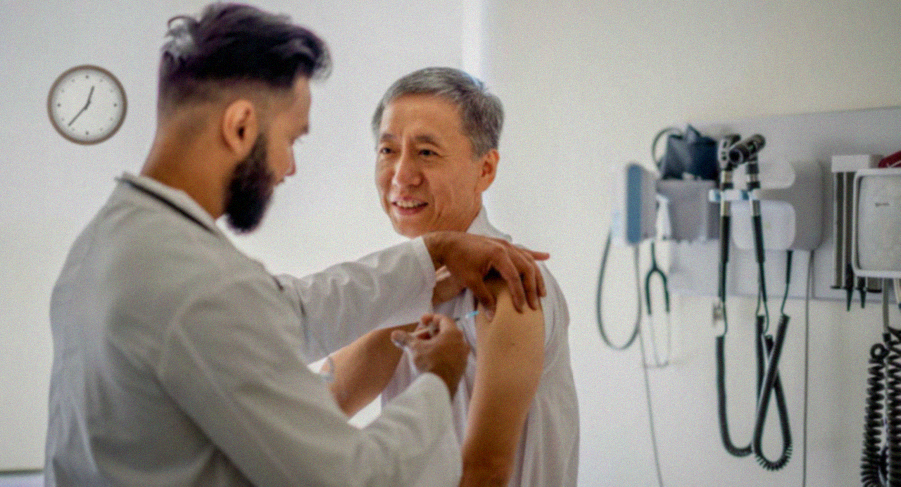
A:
12,37
